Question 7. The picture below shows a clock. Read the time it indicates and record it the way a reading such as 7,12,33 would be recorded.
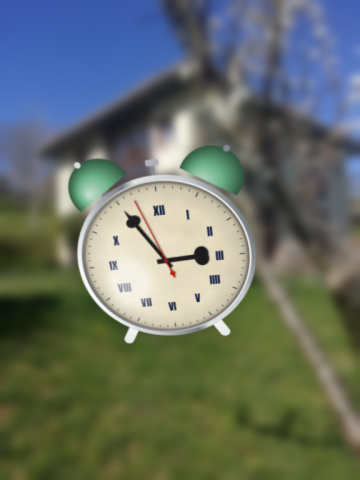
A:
2,54,57
